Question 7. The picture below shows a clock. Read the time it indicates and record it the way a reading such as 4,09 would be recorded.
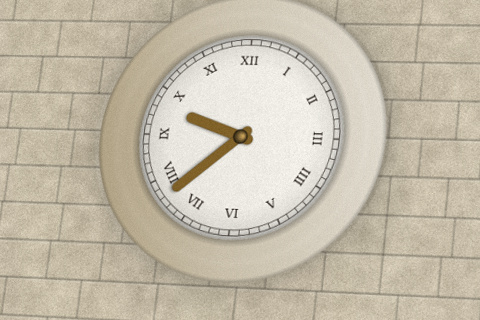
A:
9,38
